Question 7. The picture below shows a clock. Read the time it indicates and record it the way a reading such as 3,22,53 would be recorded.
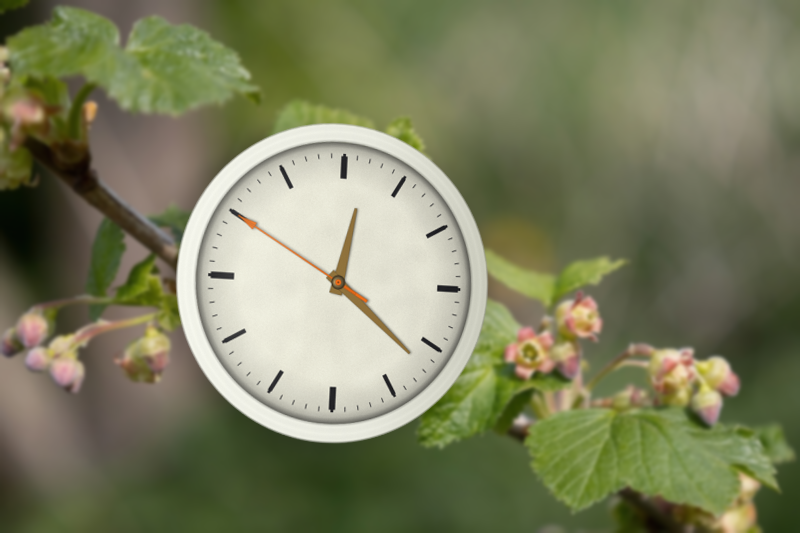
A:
12,21,50
